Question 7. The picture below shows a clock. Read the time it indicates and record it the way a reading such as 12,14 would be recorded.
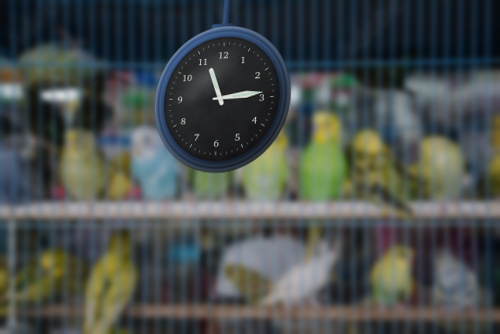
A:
11,14
